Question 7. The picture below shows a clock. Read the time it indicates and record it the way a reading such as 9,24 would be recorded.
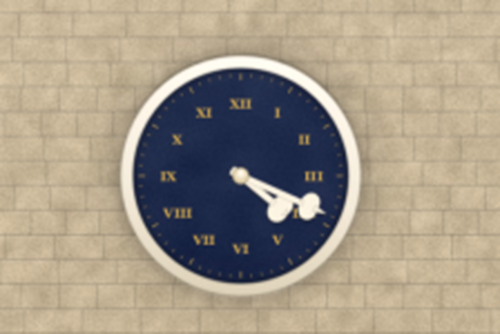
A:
4,19
